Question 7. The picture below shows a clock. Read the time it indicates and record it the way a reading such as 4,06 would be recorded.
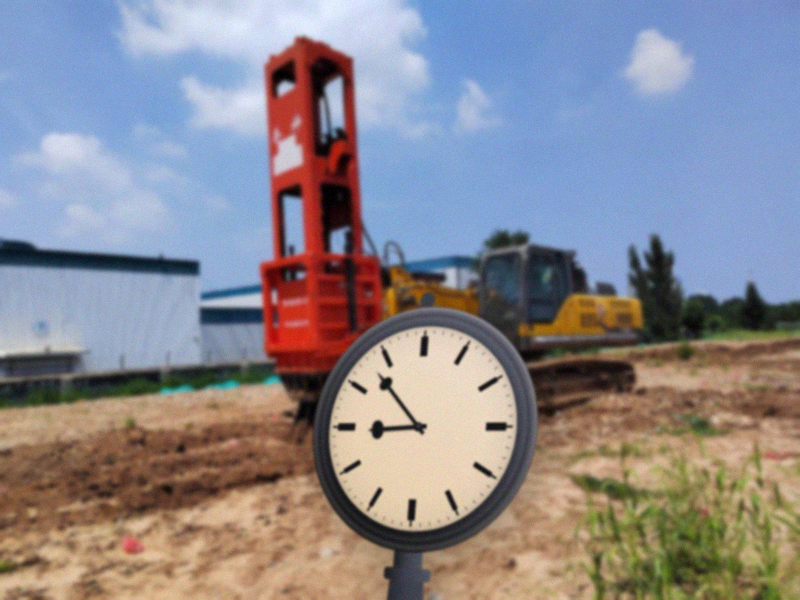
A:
8,53
